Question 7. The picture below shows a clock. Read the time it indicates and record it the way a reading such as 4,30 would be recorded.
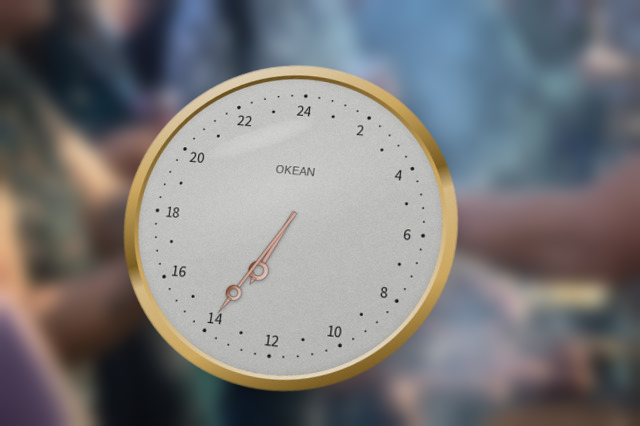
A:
13,35
